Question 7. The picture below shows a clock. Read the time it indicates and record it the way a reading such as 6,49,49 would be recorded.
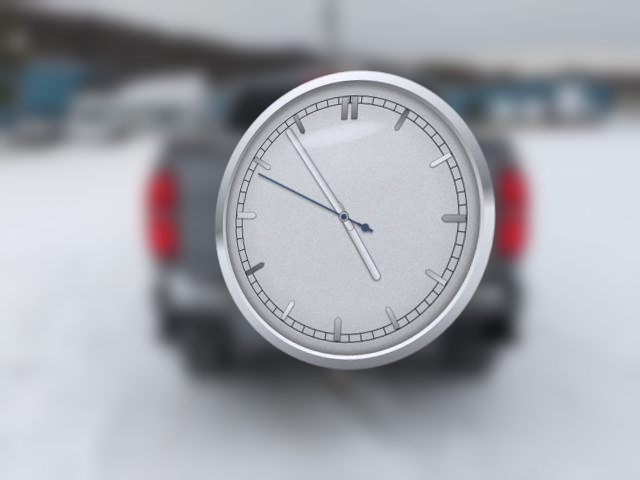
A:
4,53,49
